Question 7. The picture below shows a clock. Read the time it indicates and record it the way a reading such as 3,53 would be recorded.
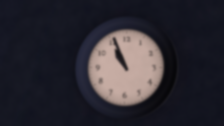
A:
10,56
